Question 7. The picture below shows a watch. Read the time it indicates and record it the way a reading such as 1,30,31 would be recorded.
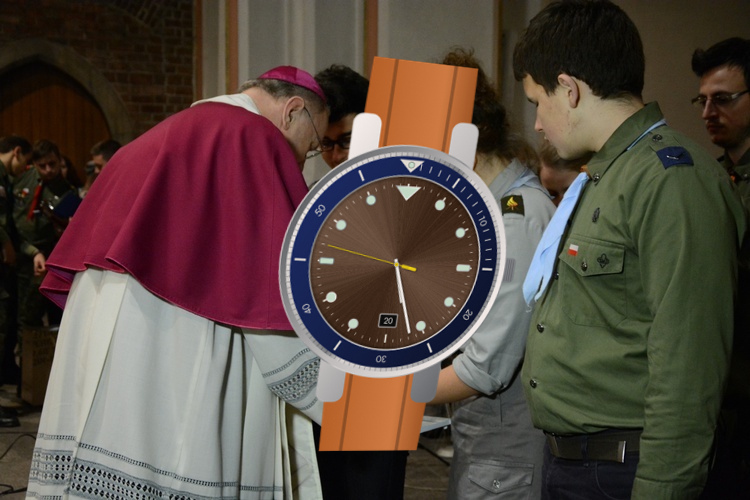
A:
5,26,47
